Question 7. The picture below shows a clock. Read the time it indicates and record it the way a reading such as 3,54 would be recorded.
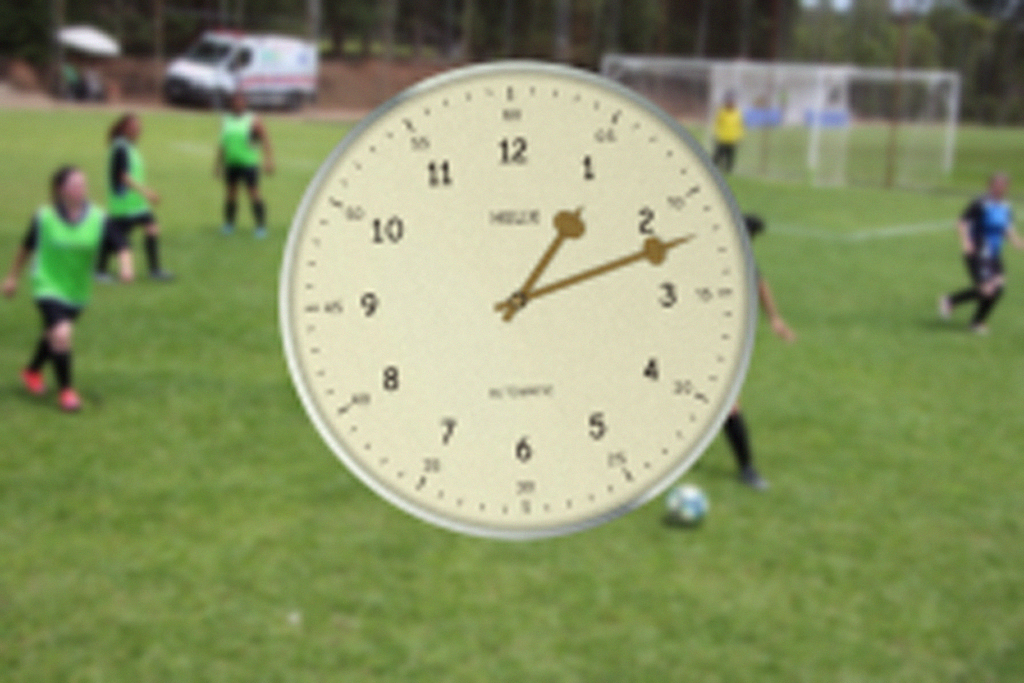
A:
1,12
